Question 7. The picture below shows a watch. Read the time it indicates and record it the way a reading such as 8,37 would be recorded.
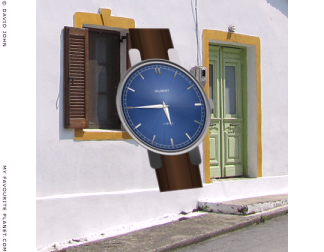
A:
5,45
